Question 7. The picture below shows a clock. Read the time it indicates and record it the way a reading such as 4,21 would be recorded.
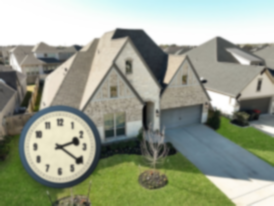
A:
2,21
